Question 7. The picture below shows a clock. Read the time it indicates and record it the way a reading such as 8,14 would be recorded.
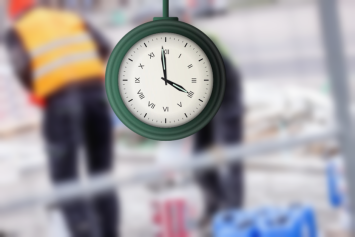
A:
3,59
